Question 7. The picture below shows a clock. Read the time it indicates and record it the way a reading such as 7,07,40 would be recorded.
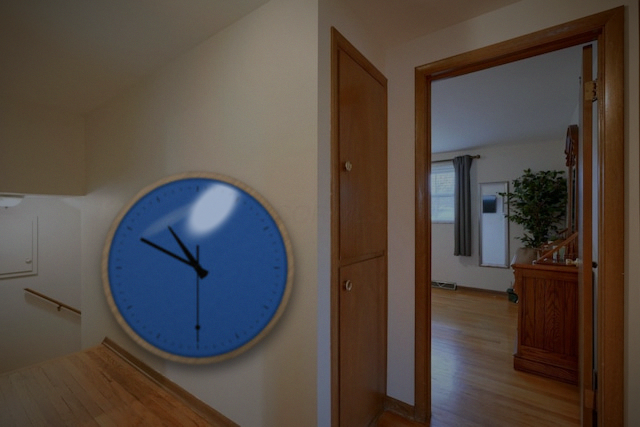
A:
10,49,30
